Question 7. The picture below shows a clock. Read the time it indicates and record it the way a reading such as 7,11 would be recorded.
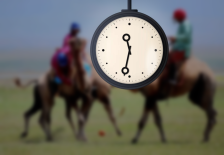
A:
11,32
